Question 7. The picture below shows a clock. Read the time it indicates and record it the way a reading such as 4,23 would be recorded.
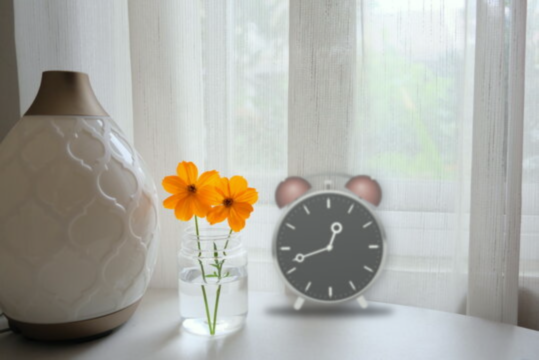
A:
12,42
